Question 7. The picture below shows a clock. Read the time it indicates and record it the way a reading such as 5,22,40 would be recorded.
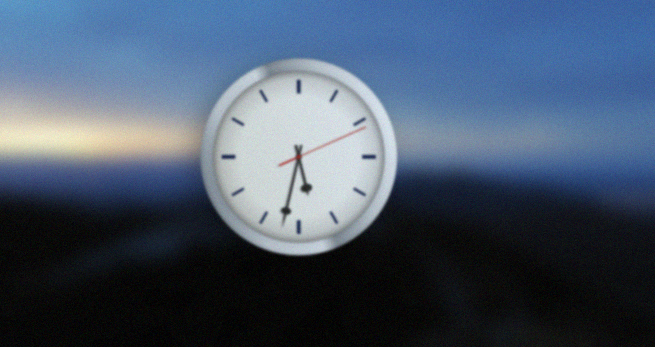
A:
5,32,11
